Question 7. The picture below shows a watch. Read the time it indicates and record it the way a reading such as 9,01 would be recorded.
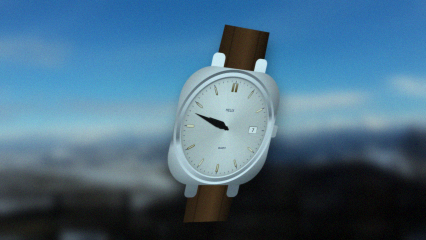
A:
9,48
